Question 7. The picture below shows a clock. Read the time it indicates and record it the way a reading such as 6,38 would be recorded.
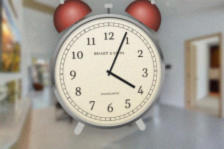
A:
4,04
